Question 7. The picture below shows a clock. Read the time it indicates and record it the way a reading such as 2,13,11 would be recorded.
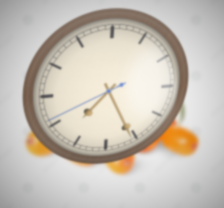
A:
7,25,41
